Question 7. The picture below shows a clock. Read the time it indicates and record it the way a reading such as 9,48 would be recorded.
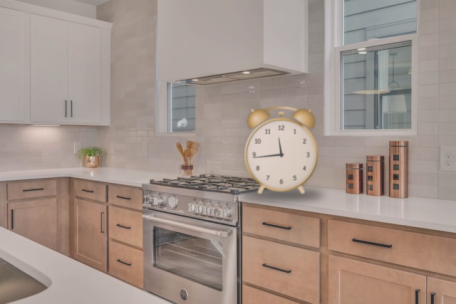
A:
11,44
